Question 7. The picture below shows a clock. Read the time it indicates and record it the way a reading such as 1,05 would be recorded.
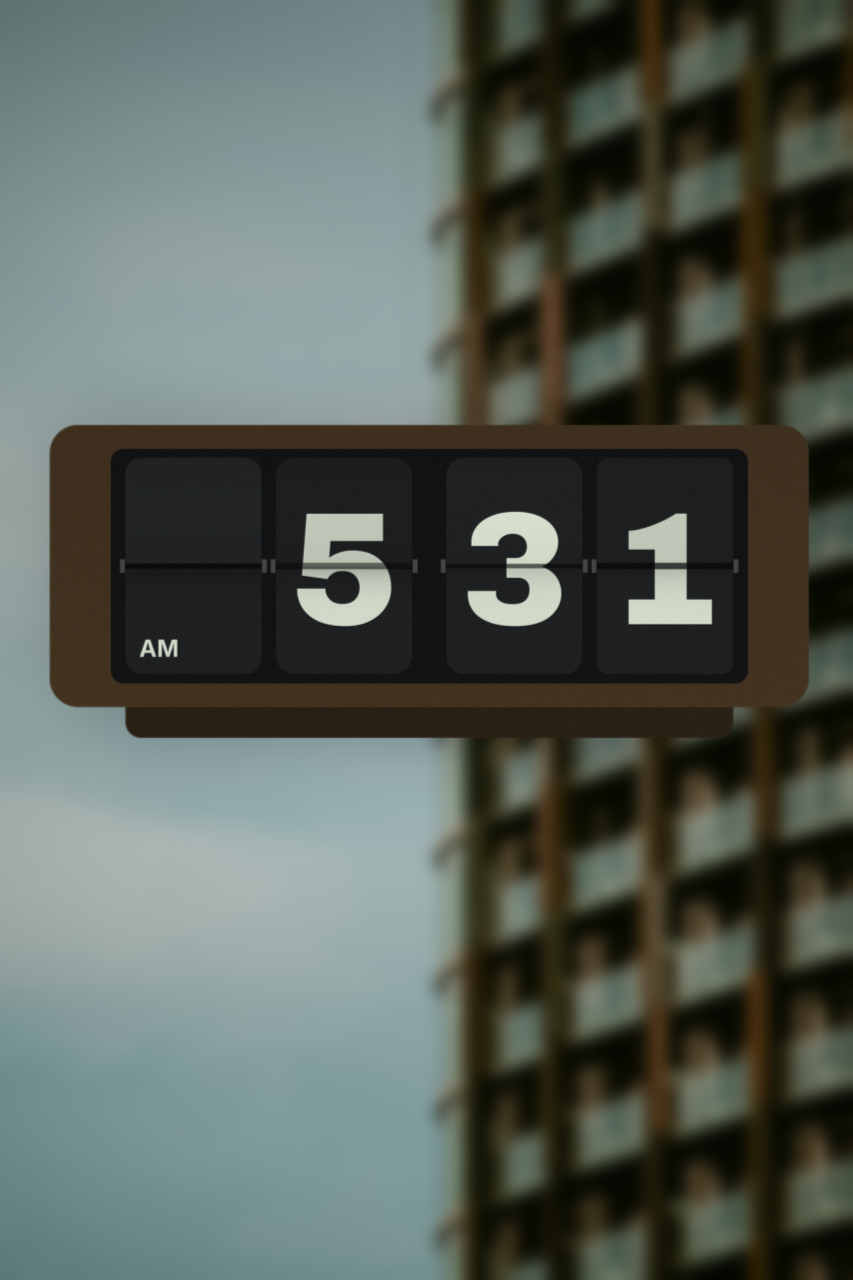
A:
5,31
